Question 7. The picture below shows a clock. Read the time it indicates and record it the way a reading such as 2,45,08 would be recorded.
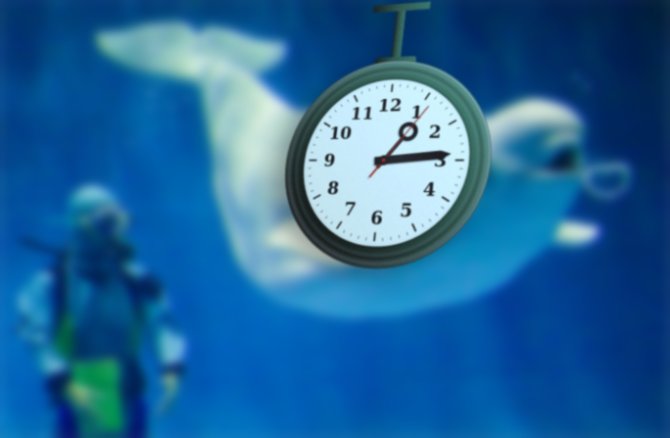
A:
1,14,06
